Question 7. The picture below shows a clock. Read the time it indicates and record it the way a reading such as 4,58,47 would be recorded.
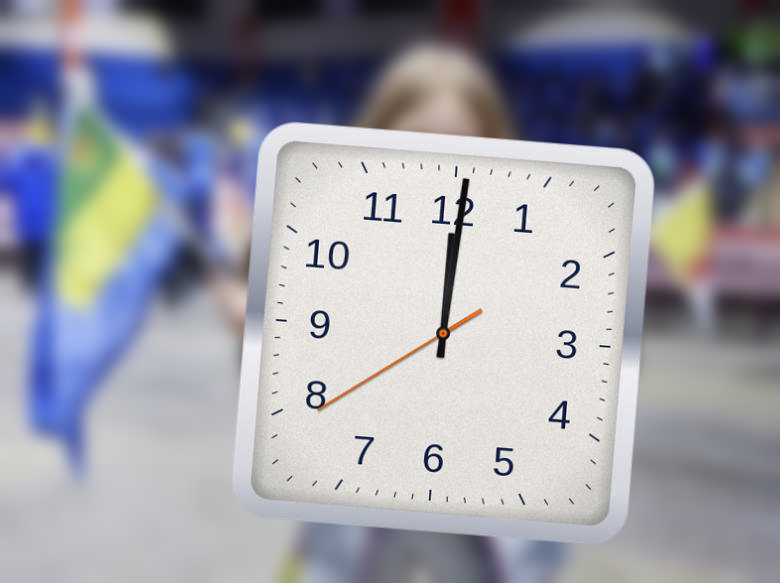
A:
12,00,39
